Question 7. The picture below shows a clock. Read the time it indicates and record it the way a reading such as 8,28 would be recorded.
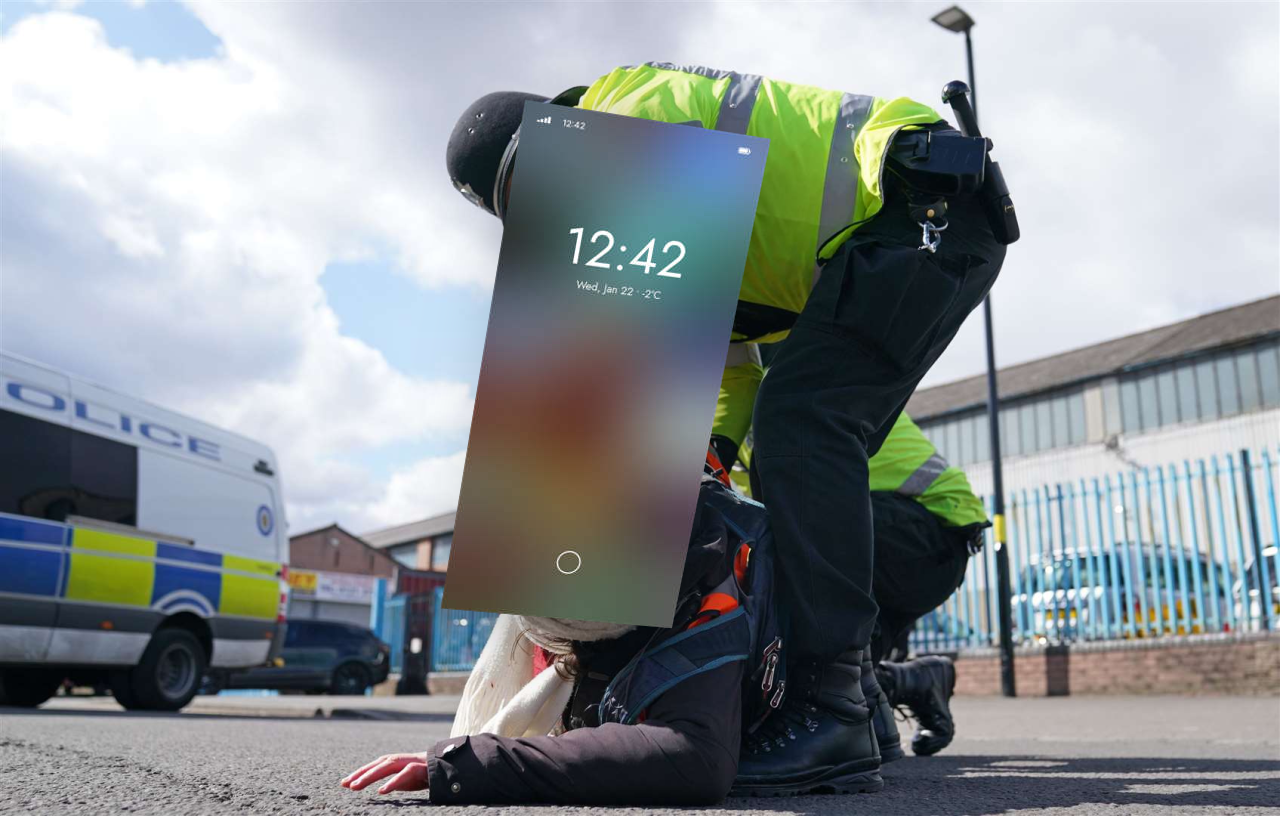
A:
12,42
